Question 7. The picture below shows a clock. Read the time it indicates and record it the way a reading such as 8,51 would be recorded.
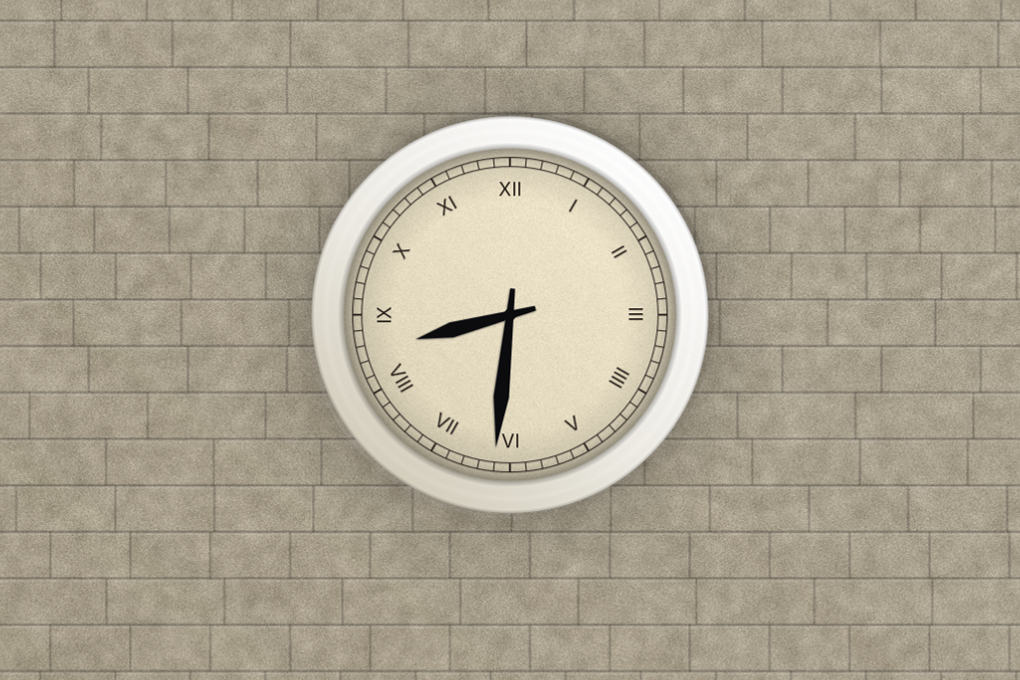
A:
8,31
